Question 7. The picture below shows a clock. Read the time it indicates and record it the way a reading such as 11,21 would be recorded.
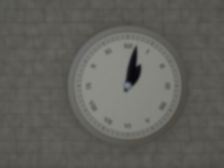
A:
1,02
